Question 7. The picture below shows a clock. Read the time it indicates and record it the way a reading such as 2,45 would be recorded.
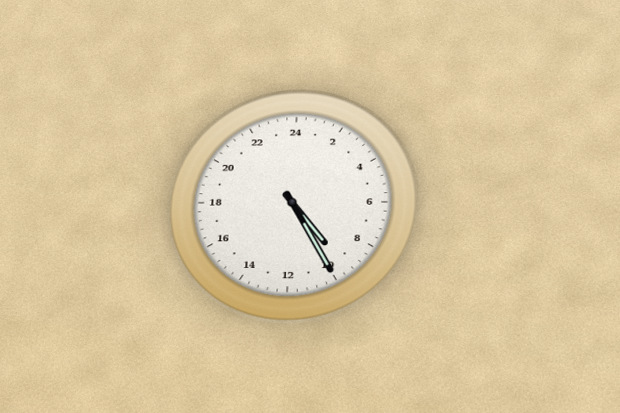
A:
9,25
